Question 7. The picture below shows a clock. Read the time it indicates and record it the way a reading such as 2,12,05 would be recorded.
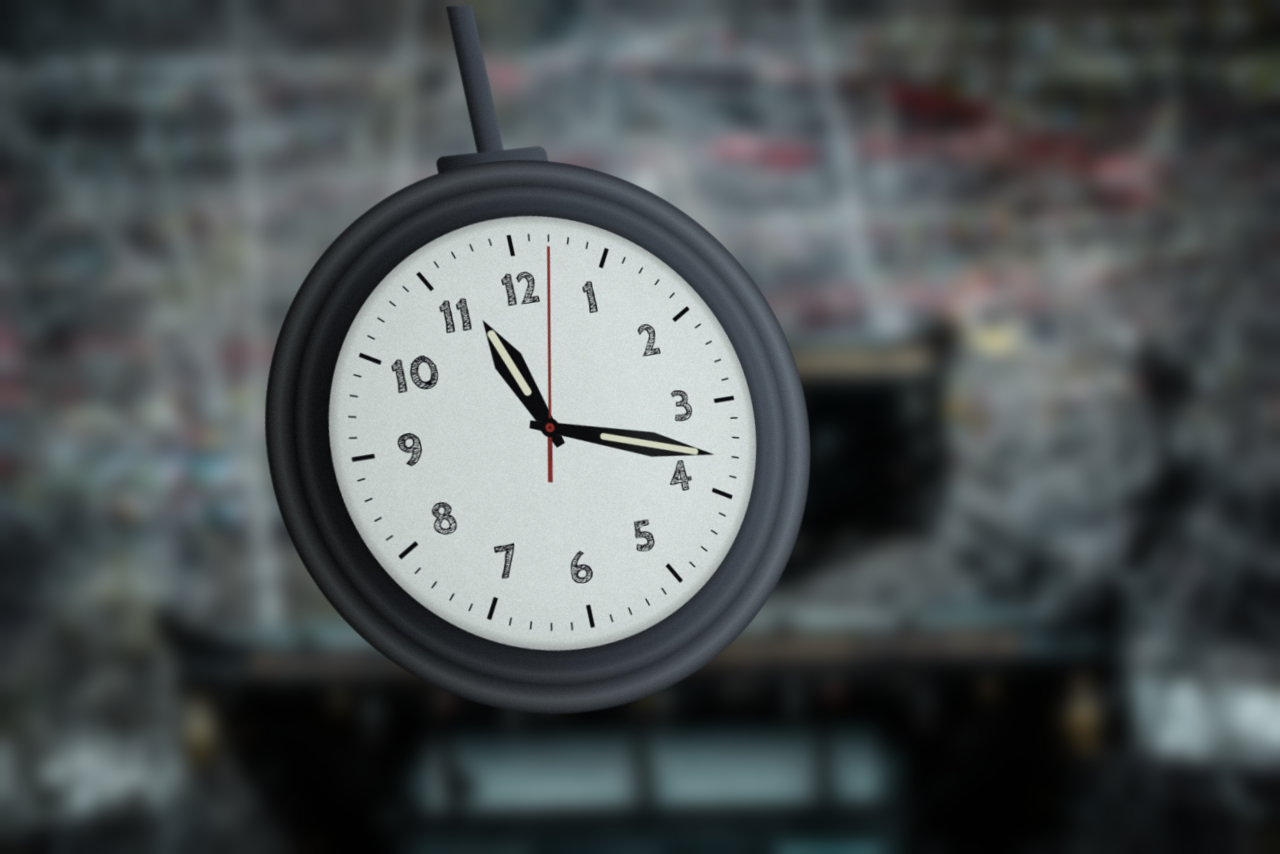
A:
11,18,02
